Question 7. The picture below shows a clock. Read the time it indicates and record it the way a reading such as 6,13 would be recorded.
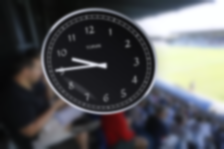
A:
9,45
